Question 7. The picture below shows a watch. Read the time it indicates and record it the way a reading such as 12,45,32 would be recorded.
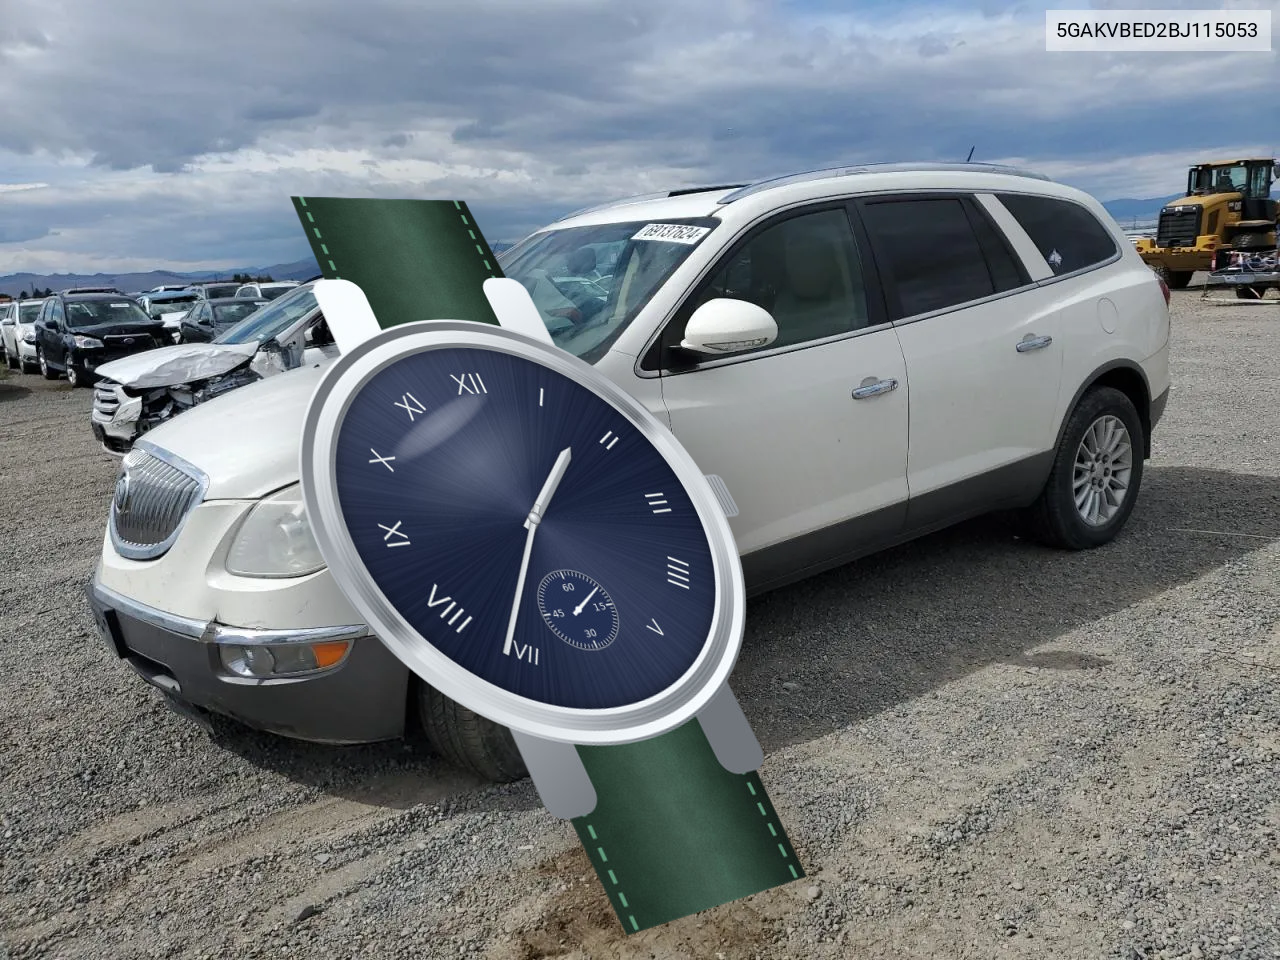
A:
1,36,10
